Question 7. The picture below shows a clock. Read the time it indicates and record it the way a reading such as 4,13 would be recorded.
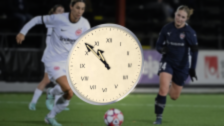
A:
10,52
